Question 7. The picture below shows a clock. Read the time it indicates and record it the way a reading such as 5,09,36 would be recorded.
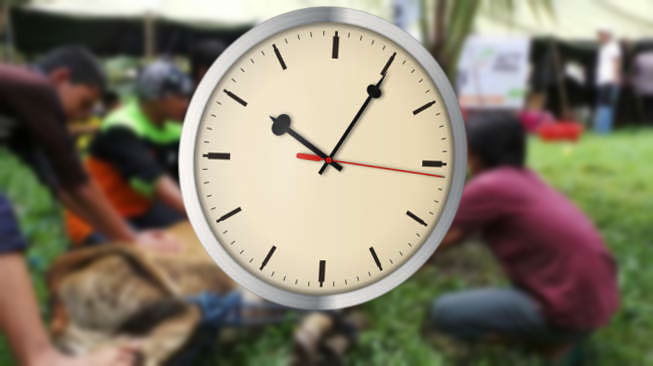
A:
10,05,16
